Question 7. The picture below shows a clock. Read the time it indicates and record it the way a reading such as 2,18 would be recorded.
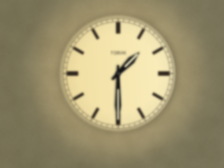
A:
1,30
